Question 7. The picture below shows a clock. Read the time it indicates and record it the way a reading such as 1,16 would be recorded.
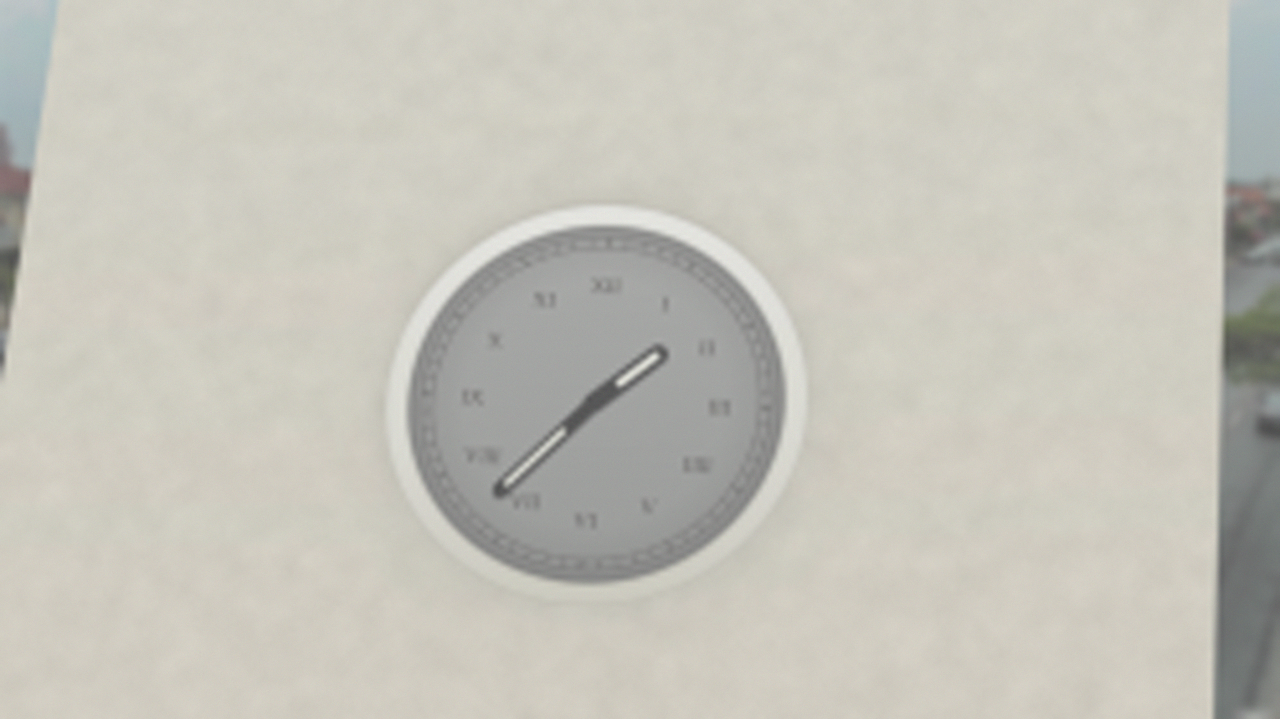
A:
1,37
